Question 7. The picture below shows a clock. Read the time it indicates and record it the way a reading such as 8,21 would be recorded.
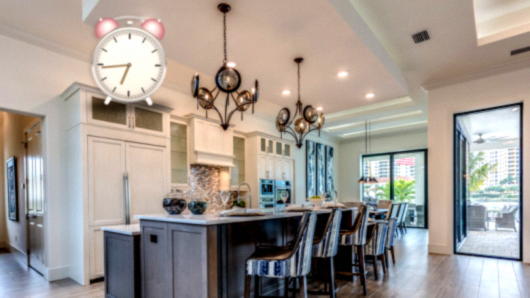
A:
6,44
